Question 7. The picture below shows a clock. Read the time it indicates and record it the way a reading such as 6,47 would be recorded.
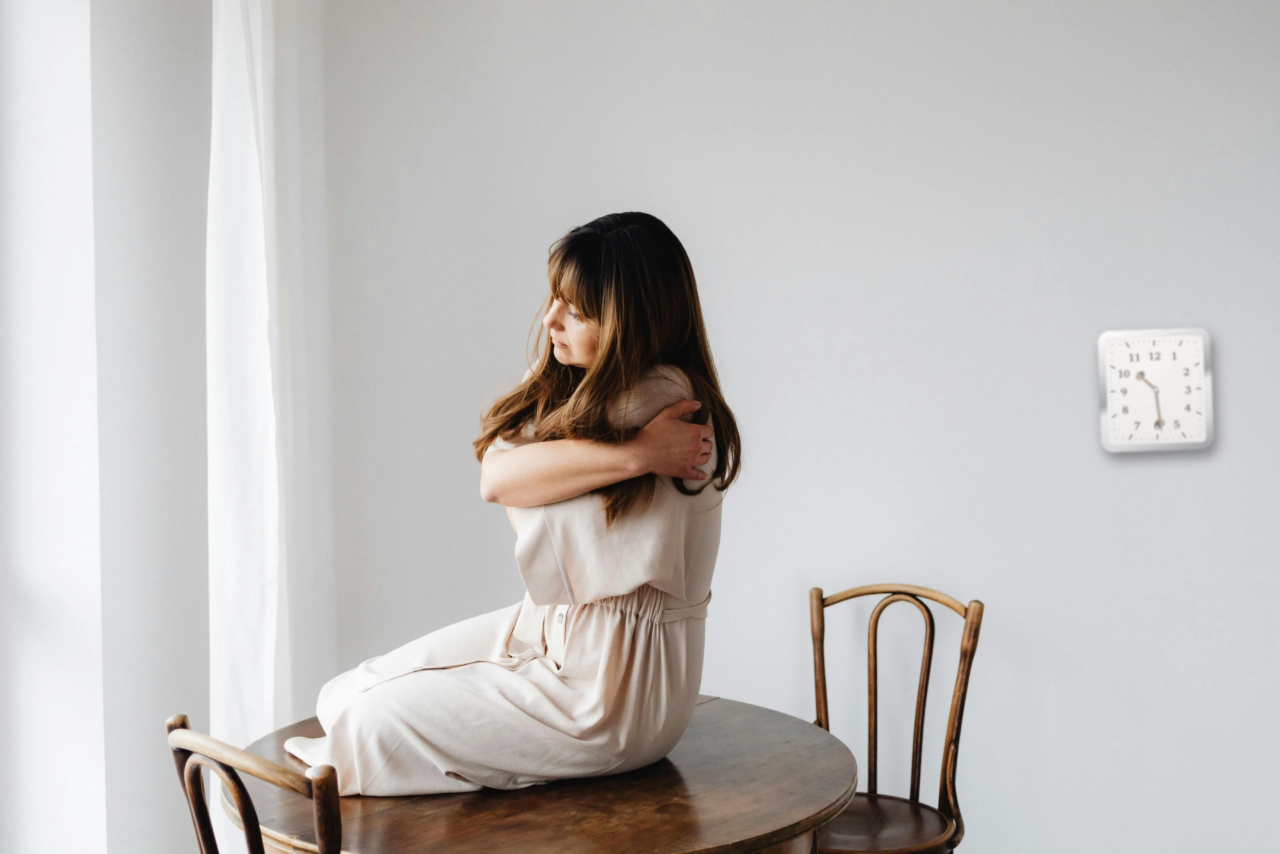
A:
10,29
